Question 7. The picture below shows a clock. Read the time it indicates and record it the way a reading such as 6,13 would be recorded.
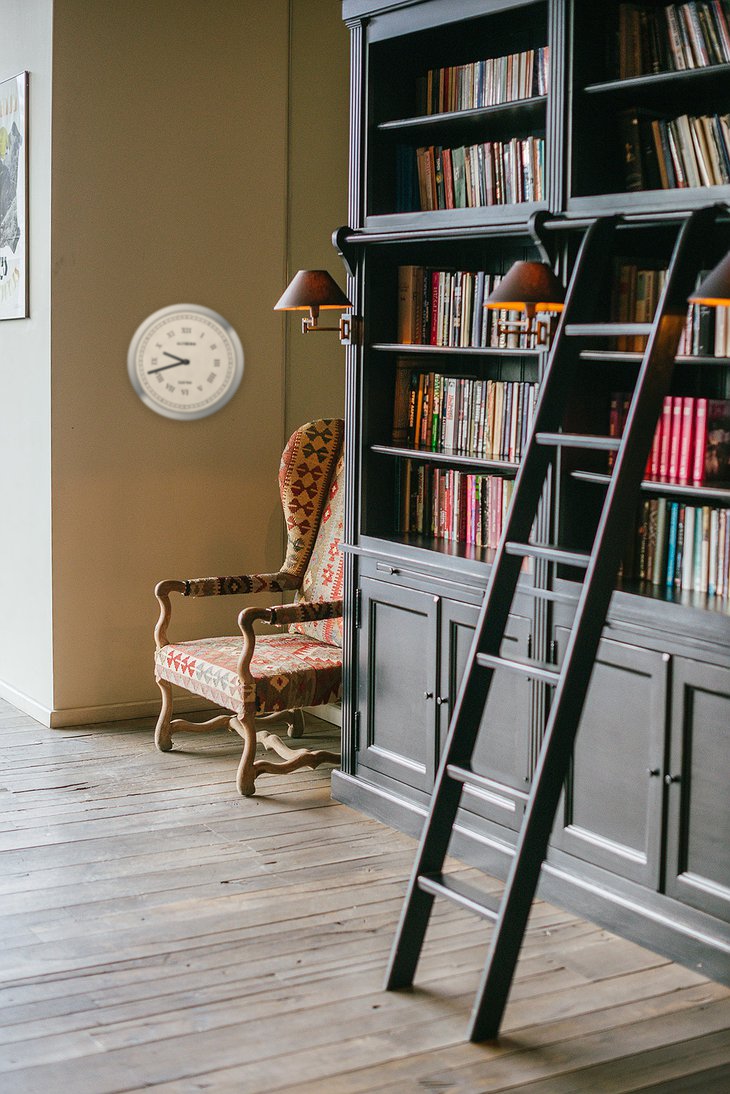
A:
9,42
